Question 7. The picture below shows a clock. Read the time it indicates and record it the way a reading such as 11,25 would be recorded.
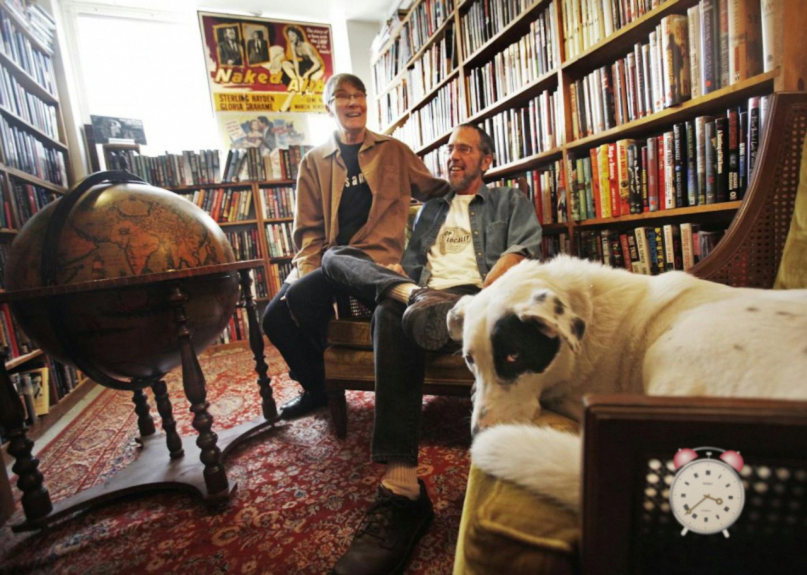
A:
3,38
